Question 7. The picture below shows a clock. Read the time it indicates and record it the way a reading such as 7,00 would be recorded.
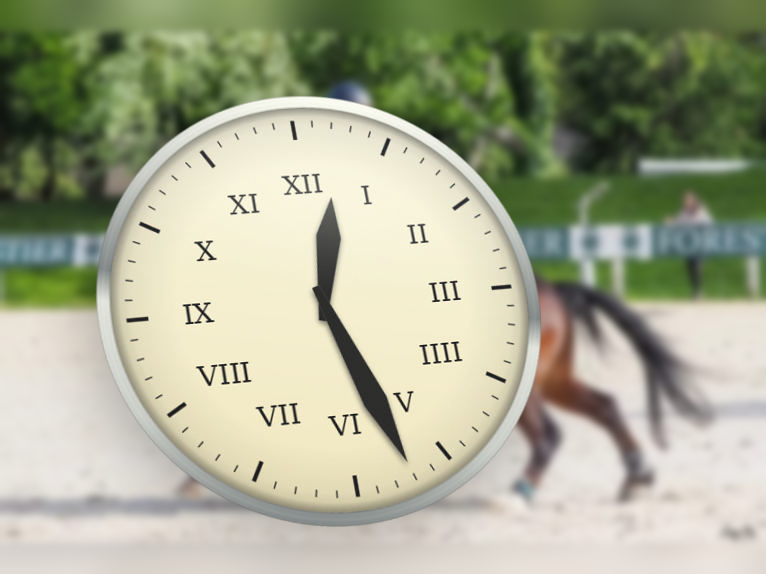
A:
12,27
